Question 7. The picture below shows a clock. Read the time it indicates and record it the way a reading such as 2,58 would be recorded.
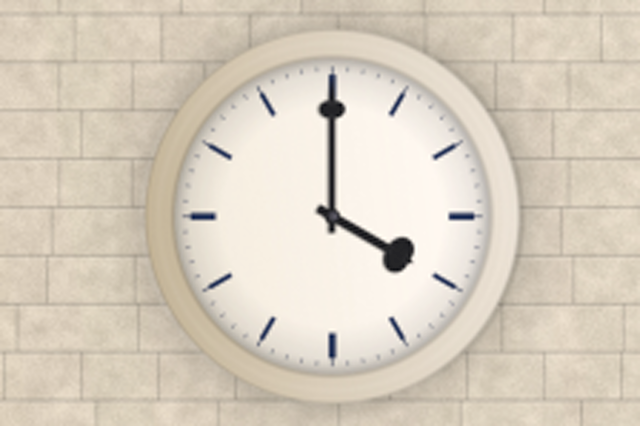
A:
4,00
